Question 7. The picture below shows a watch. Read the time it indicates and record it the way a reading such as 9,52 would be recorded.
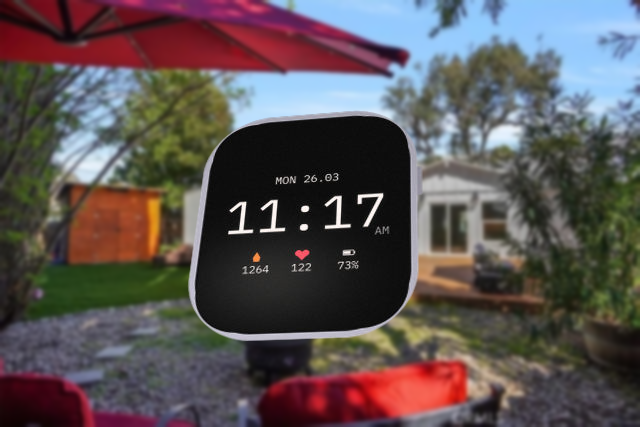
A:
11,17
